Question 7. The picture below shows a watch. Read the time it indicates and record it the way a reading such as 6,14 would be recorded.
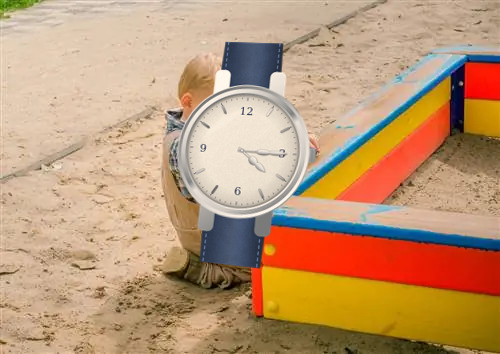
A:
4,15
